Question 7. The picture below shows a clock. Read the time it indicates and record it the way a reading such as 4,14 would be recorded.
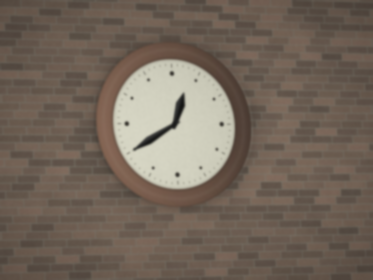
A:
12,40
